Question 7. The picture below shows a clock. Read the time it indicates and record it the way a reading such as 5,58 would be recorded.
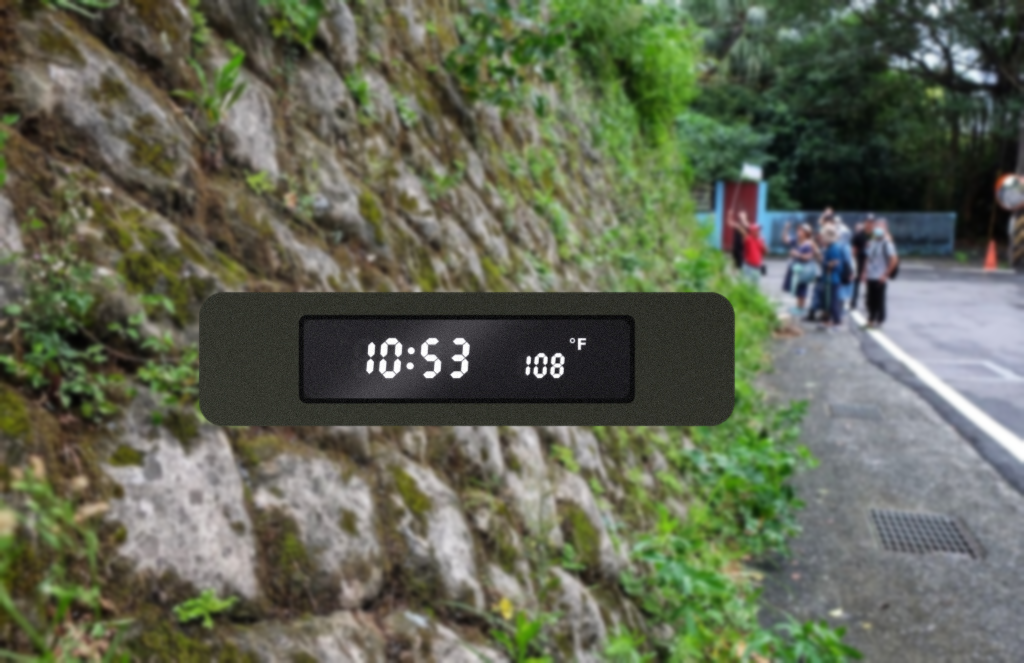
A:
10,53
